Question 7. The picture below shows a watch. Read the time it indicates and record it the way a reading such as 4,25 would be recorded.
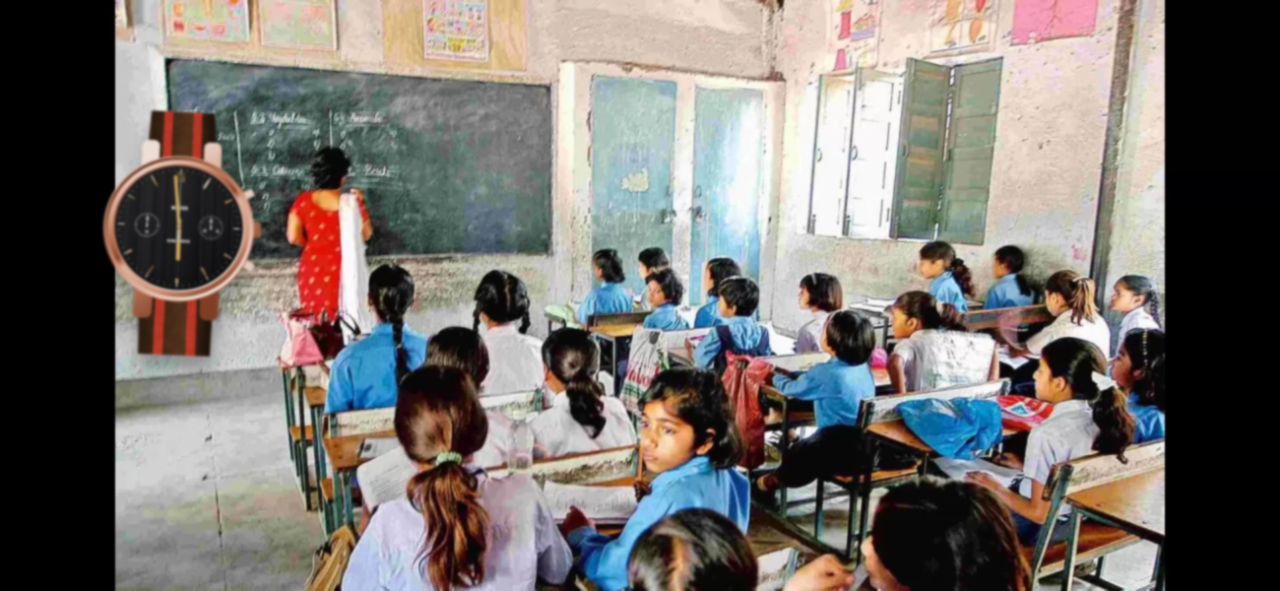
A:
5,59
